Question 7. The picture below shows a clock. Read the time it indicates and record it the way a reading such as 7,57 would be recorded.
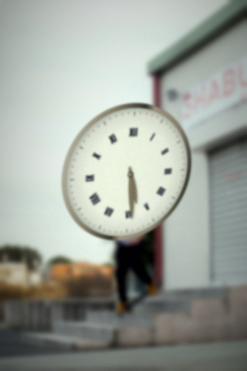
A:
5,29
